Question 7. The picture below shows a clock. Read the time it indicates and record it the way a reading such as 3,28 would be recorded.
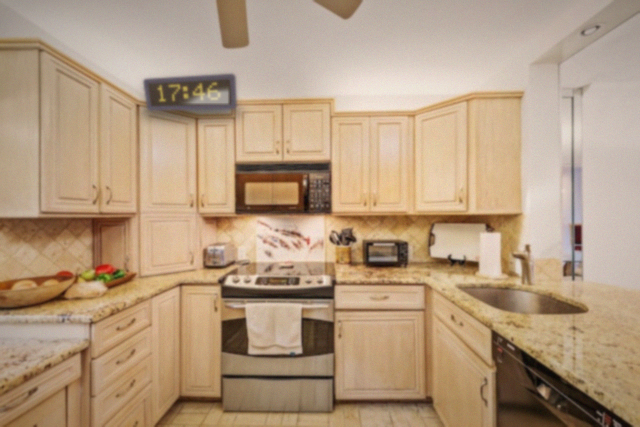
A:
17,46
